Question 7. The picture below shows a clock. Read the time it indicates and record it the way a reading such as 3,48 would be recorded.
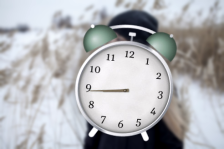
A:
8,44
